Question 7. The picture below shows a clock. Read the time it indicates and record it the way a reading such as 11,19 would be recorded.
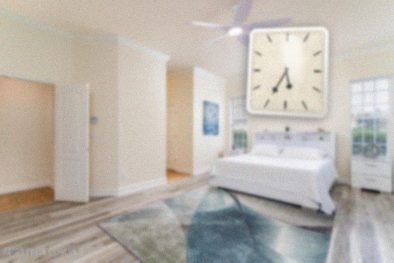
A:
5,35
